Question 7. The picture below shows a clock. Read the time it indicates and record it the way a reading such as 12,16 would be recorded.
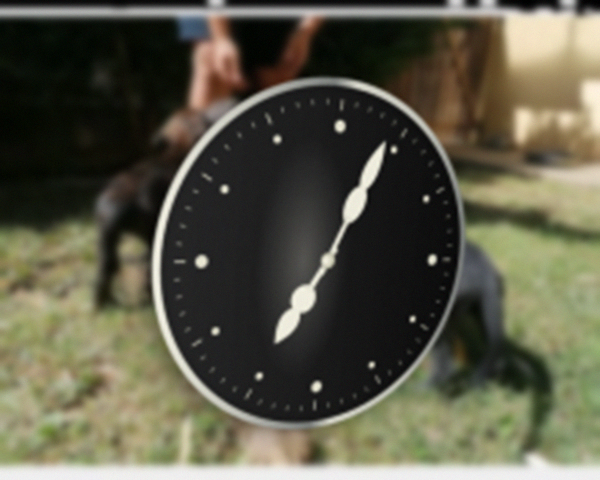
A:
7,04
